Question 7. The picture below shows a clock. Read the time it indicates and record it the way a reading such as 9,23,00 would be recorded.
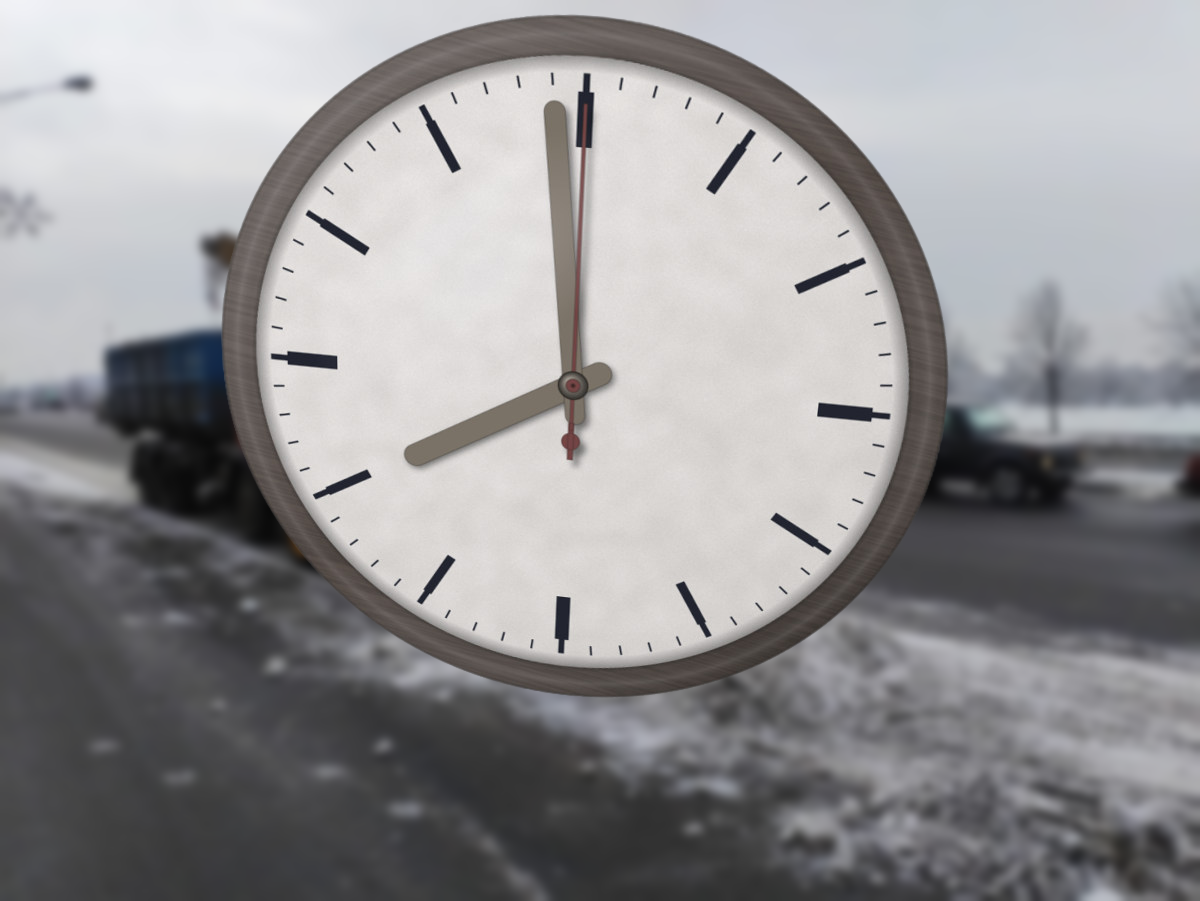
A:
7,59,00
